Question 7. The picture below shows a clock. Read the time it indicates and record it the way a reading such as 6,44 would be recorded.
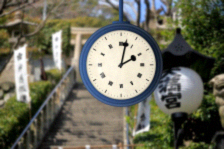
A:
2,02
